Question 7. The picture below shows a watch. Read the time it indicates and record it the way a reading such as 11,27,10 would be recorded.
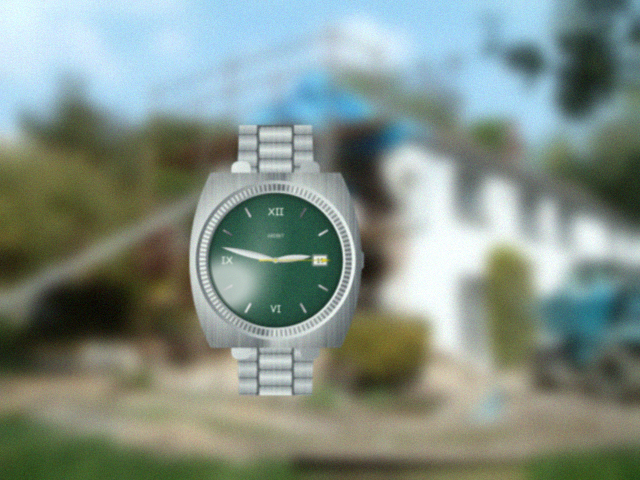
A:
2,47,15
